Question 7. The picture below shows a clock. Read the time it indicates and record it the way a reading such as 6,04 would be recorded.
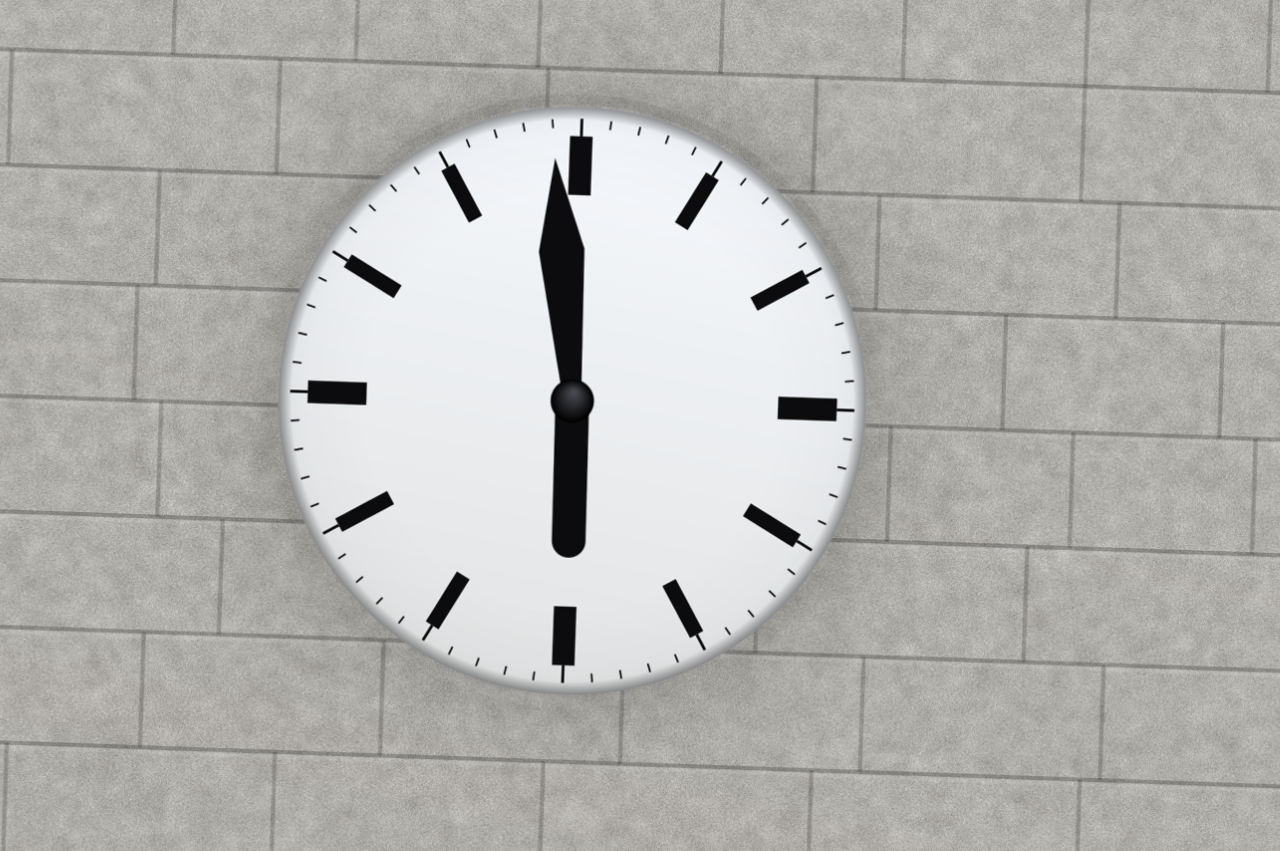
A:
5,59
